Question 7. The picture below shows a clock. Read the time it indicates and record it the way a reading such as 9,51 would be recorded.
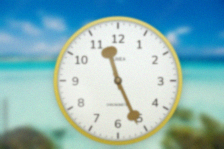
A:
11,26
